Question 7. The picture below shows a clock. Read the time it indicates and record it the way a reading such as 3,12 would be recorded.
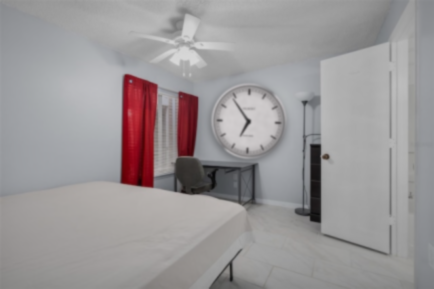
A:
6,54
